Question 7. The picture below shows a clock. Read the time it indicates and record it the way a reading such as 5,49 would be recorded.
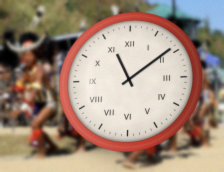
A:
11,09
